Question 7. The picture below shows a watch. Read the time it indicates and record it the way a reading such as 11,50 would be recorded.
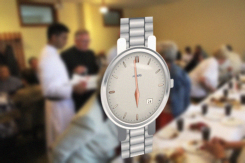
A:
5,59
